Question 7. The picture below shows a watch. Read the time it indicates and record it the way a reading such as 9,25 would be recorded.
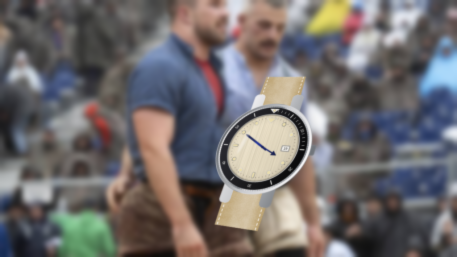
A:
3,50
